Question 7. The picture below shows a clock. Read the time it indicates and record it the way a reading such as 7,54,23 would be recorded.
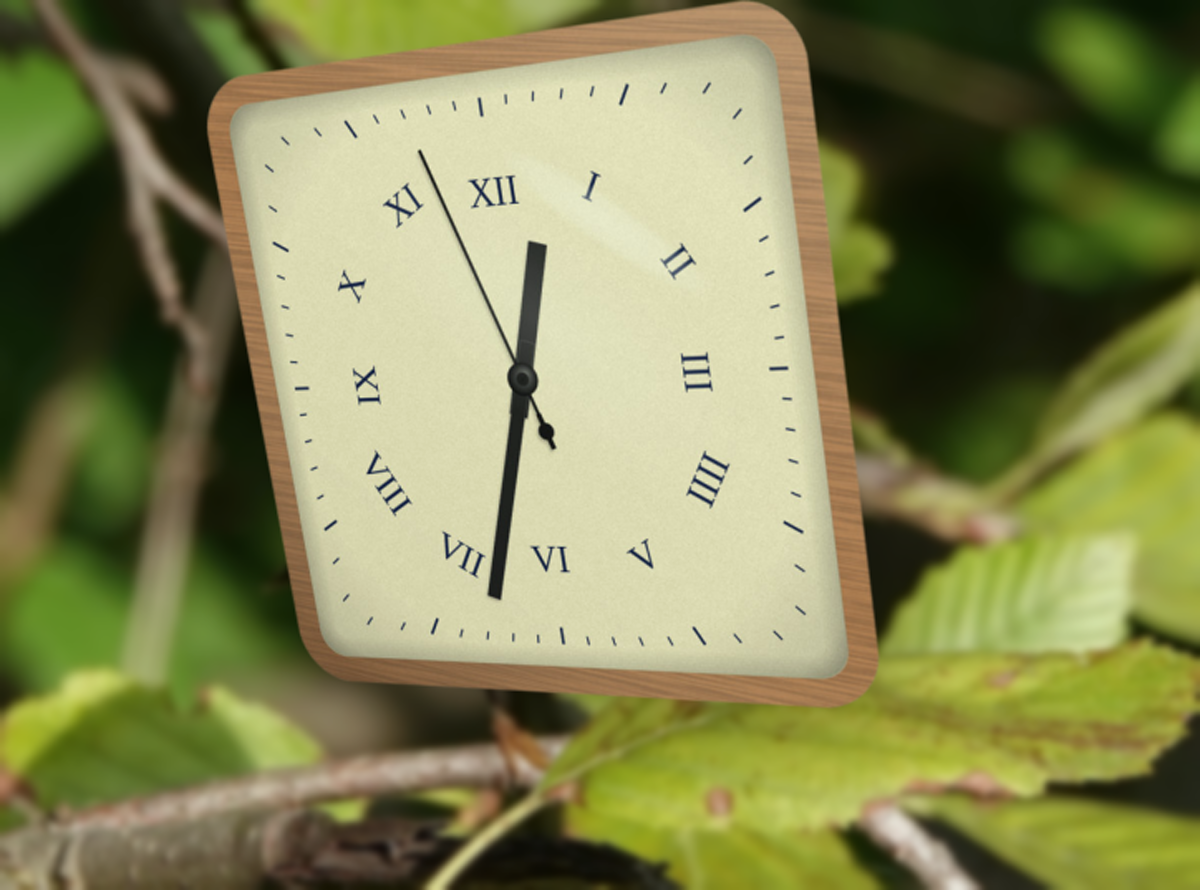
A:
12,32,57
